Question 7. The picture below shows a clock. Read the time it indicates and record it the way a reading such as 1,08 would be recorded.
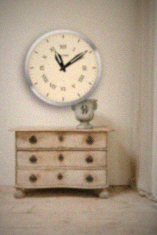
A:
11,09
